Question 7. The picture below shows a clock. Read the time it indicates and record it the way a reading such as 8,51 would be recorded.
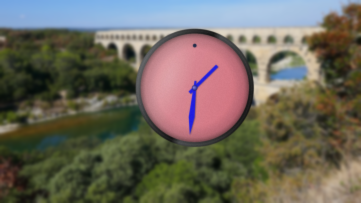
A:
1,31
